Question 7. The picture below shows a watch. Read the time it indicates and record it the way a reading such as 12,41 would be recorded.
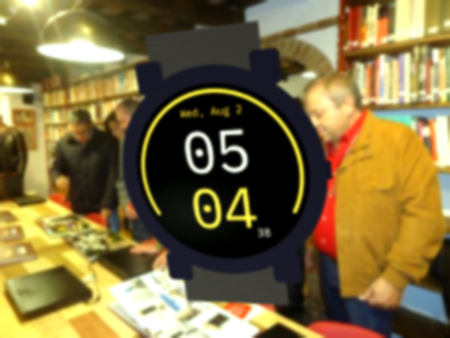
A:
5,04
